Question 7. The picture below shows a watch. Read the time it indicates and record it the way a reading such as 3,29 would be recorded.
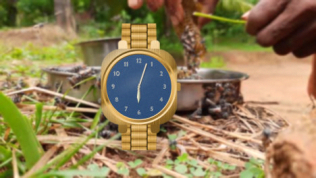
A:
6,03
